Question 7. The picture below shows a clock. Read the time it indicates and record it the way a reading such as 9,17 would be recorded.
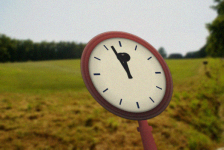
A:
11,57
